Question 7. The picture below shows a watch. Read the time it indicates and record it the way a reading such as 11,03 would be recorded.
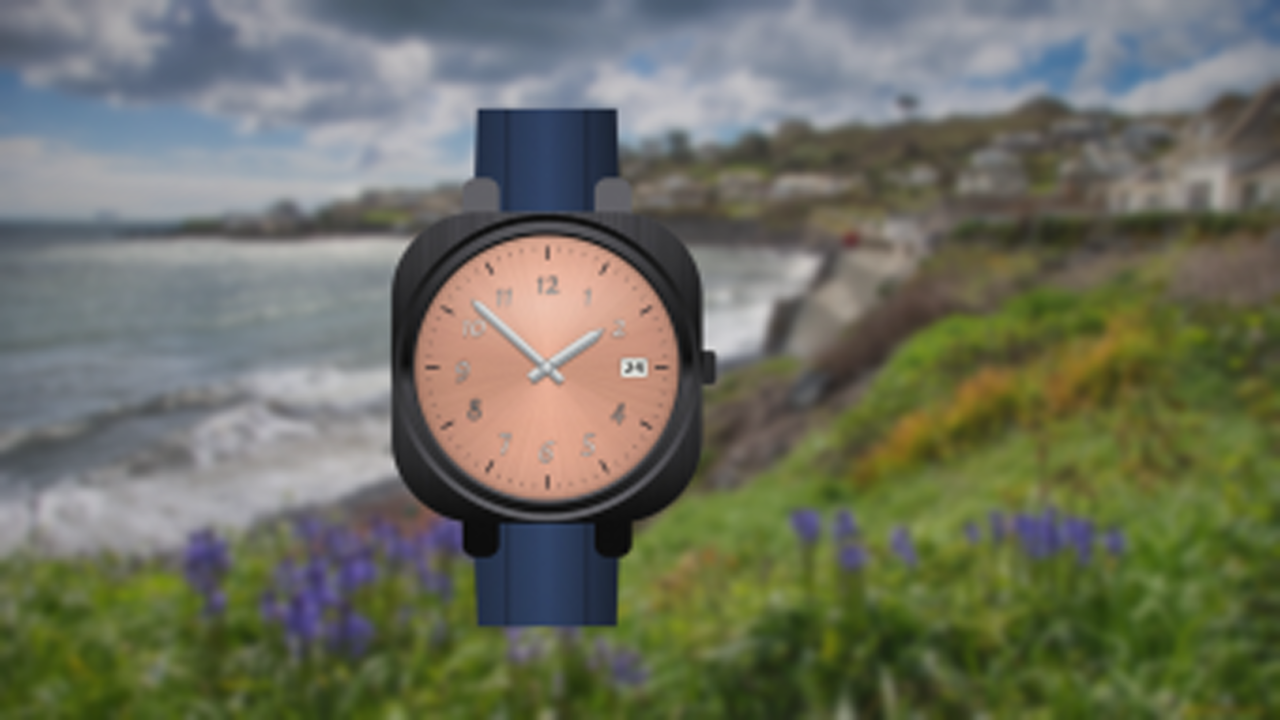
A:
1,52
